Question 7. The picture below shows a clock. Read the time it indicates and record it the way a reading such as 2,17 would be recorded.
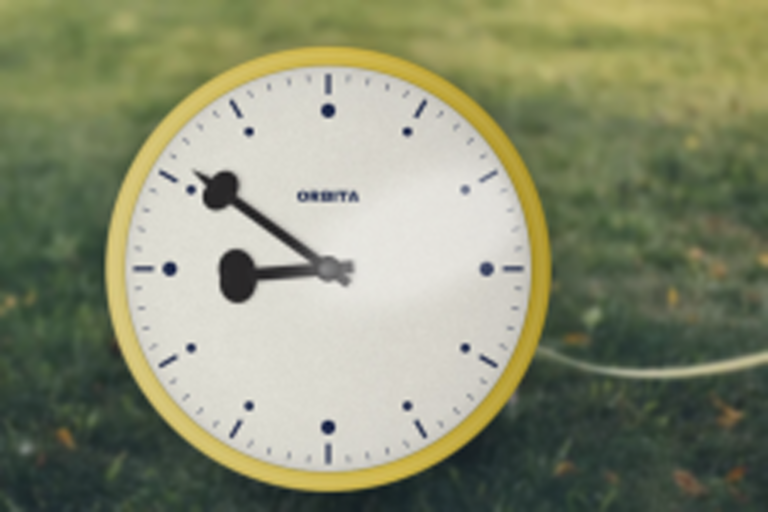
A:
8,51
